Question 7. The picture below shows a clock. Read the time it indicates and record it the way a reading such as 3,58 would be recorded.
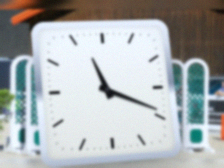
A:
11,19
